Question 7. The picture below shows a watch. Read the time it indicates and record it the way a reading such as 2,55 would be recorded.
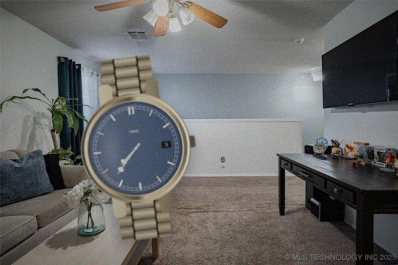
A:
7,37
